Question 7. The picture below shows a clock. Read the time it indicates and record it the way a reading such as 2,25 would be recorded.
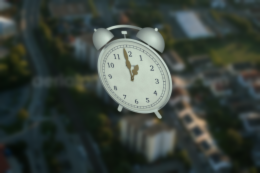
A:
12,59
